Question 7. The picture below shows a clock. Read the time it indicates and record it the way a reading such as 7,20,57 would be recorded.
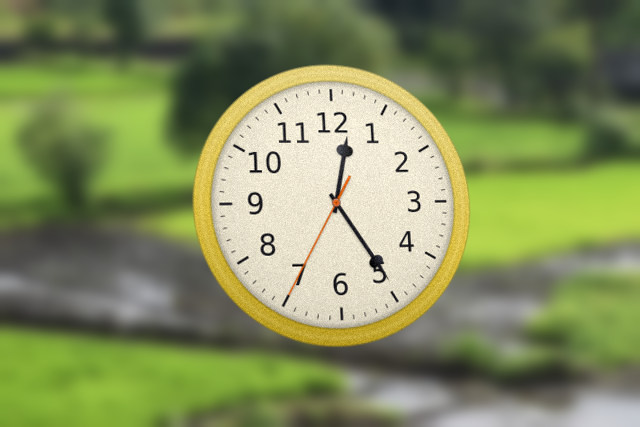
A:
12,24,35
